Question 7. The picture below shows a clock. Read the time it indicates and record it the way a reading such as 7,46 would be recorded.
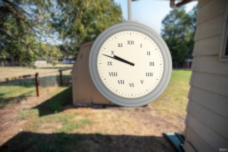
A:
9,48
